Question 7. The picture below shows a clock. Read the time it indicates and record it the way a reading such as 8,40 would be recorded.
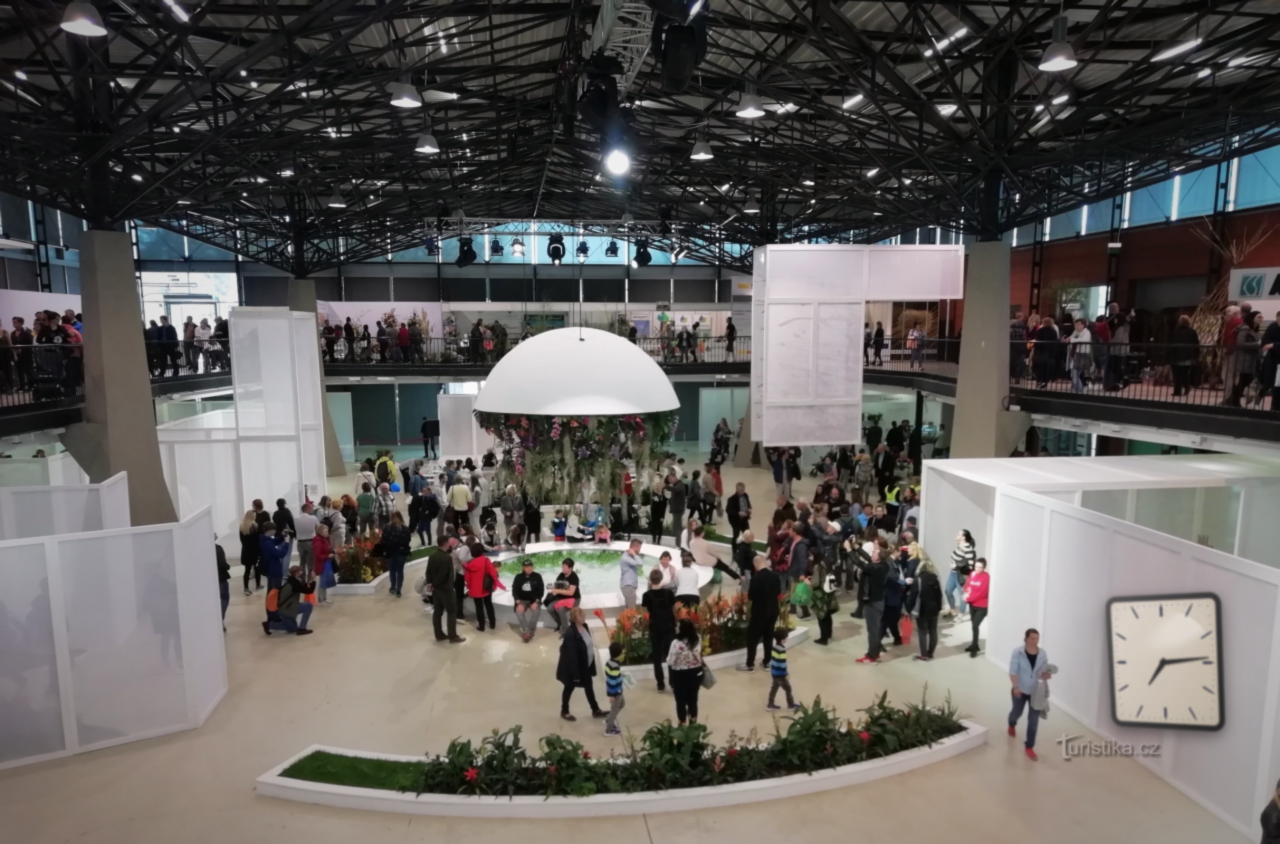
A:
7,14
